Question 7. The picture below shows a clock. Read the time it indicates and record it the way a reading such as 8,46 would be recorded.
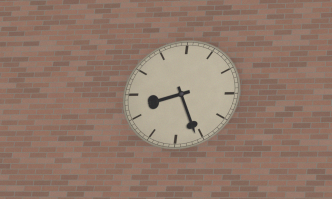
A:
8,26
